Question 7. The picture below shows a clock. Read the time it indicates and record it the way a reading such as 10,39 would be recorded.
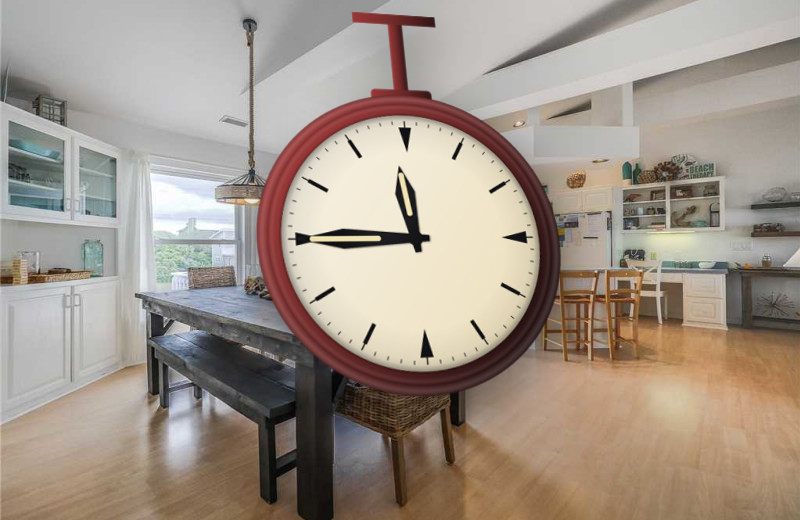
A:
11,45
